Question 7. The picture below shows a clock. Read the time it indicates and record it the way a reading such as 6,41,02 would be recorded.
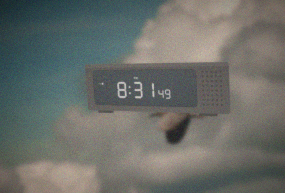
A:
8,31,49
